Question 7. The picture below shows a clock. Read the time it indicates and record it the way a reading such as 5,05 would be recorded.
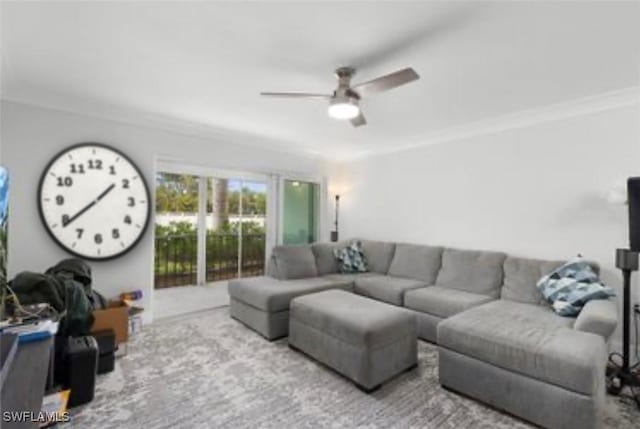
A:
1,39
